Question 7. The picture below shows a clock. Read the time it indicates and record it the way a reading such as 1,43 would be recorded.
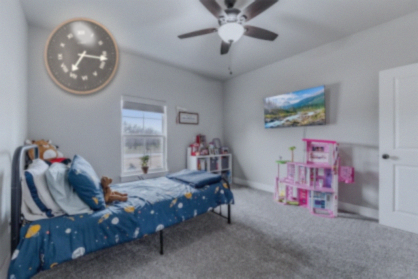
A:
7,17
